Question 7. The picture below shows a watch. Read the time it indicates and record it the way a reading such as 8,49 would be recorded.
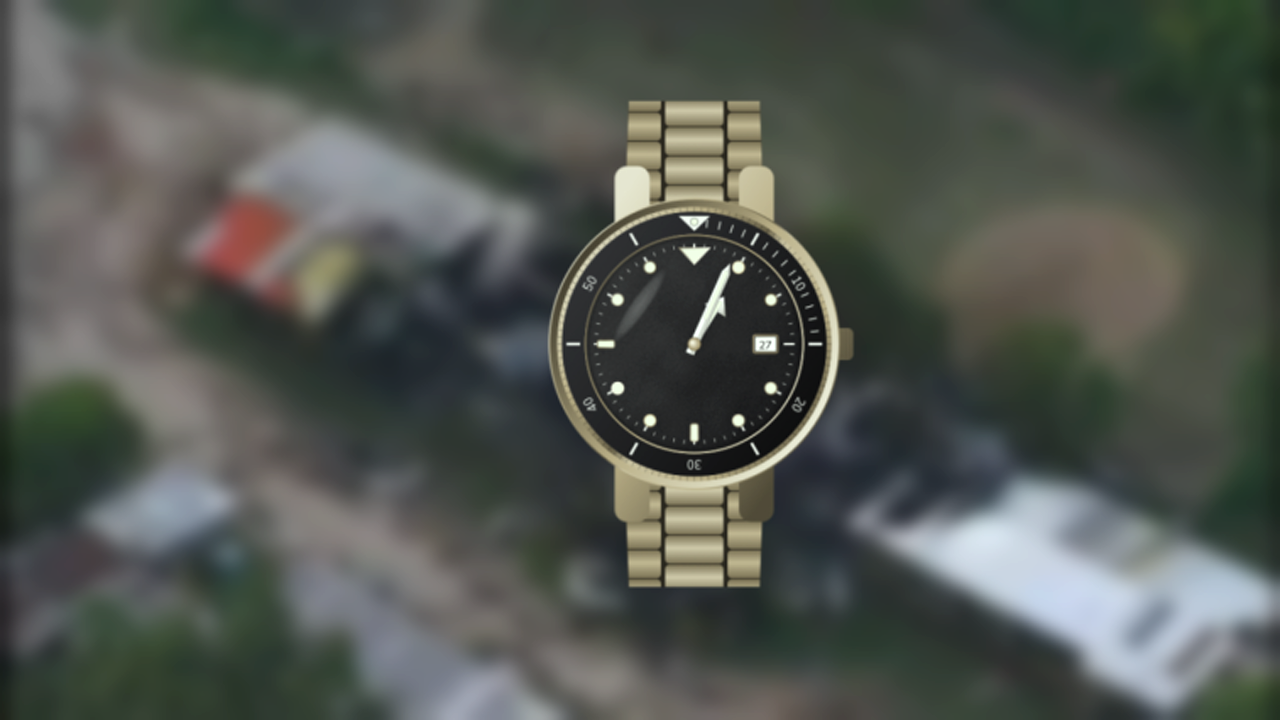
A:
1,04
